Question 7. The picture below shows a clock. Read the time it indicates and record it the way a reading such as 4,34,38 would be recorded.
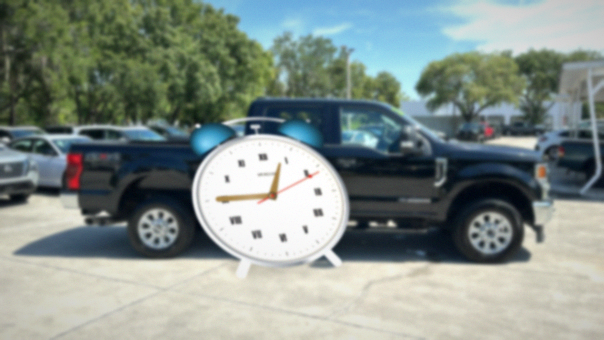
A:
12,45,11
